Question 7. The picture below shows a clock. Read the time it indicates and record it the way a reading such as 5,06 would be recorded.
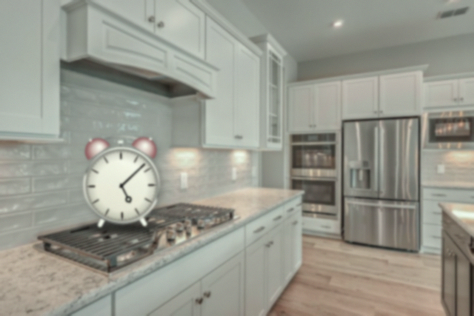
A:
5,08
